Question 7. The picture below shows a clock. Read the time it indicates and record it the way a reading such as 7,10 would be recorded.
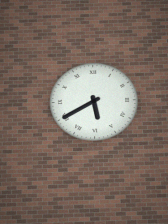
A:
5,40
